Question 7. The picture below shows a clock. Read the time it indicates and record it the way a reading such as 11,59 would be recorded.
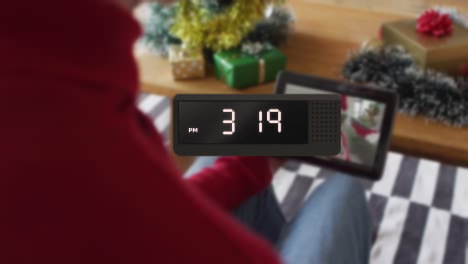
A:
3,19
